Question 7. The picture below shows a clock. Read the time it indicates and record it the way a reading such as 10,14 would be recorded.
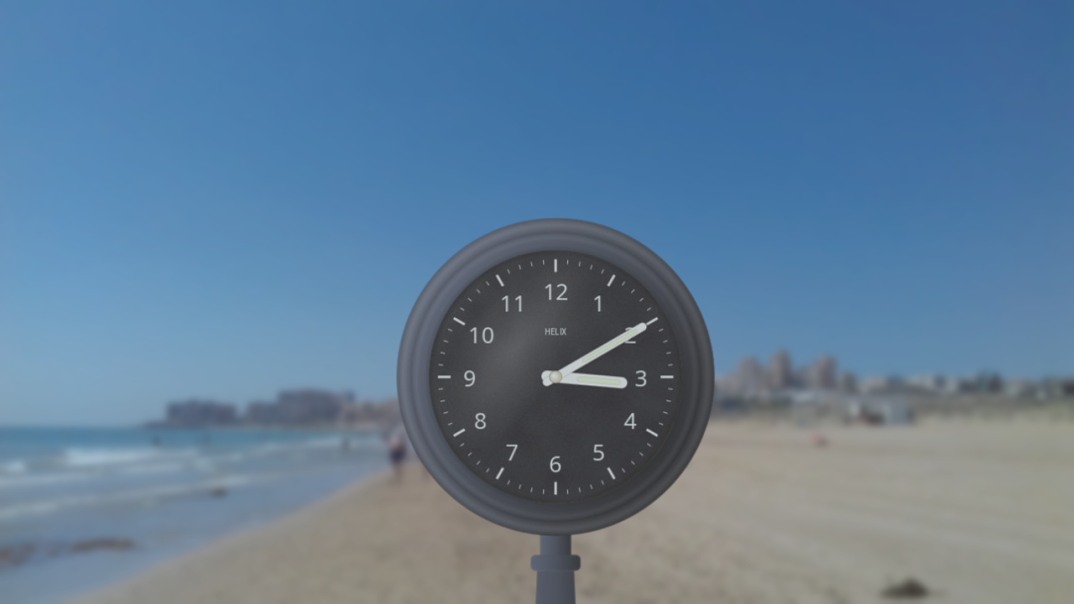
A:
3,10
